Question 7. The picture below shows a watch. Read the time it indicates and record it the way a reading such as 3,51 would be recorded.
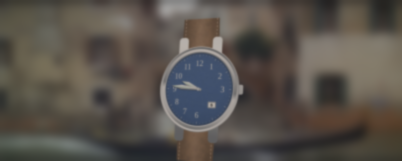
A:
9,46
